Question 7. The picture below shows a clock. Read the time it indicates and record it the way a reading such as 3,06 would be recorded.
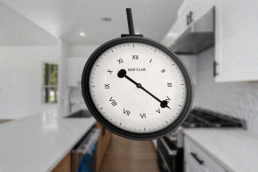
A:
10,22
